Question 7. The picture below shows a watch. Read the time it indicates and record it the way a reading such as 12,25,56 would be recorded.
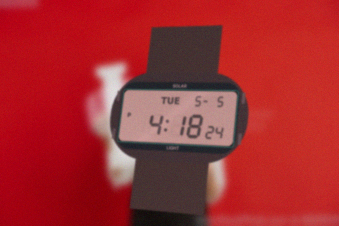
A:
4,18,24
